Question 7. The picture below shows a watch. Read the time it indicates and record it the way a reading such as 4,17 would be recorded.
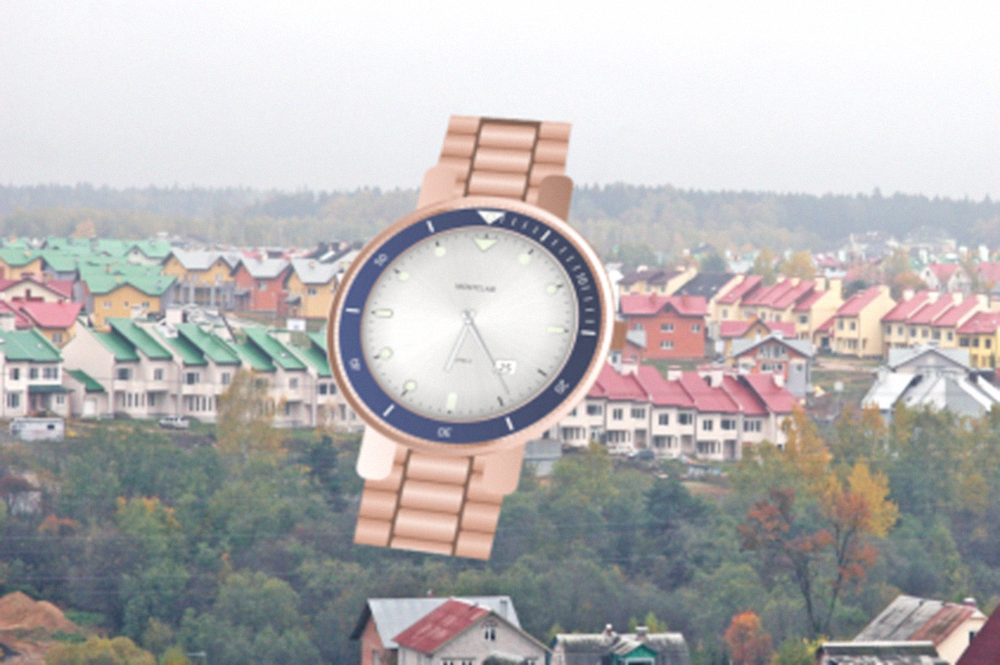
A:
6,24
